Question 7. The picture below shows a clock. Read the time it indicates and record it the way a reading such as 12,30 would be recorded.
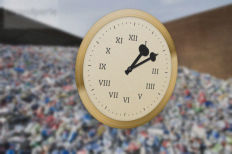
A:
1,10
